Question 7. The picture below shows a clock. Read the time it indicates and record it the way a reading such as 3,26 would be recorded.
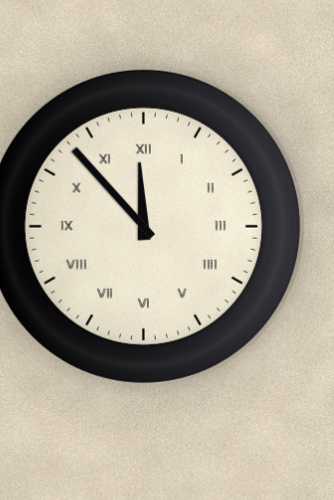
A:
11,53
